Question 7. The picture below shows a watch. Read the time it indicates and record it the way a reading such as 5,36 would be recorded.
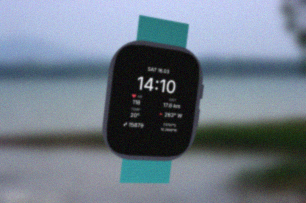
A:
14,10
